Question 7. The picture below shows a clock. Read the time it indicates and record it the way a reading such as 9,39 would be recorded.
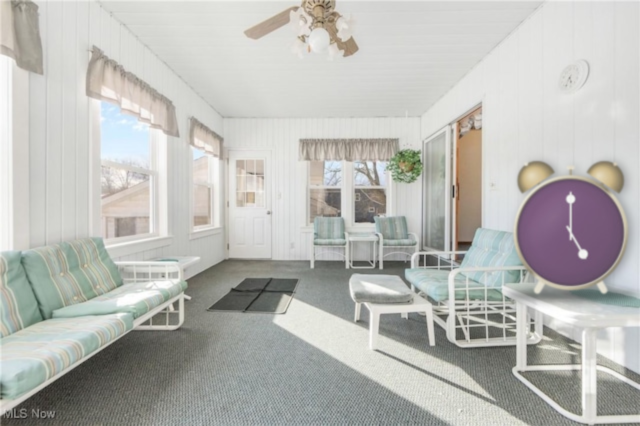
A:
5,00
